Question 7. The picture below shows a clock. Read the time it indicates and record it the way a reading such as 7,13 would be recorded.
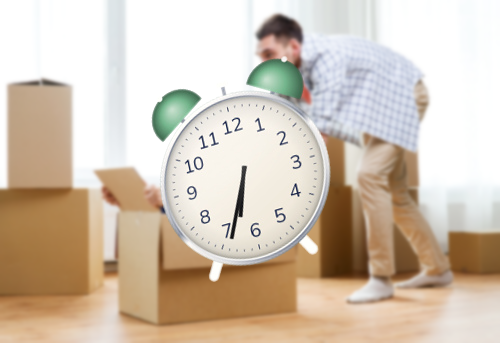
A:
6,34
